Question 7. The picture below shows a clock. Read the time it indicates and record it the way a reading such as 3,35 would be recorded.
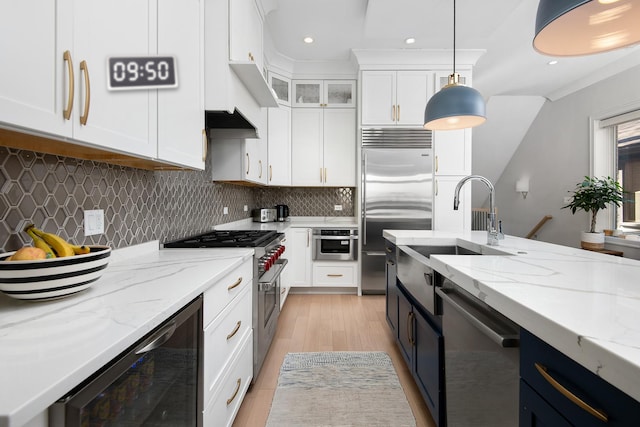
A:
9,50
